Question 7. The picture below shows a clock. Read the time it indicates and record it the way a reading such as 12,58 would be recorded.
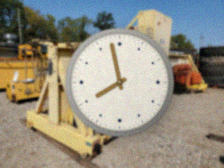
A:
7,58
